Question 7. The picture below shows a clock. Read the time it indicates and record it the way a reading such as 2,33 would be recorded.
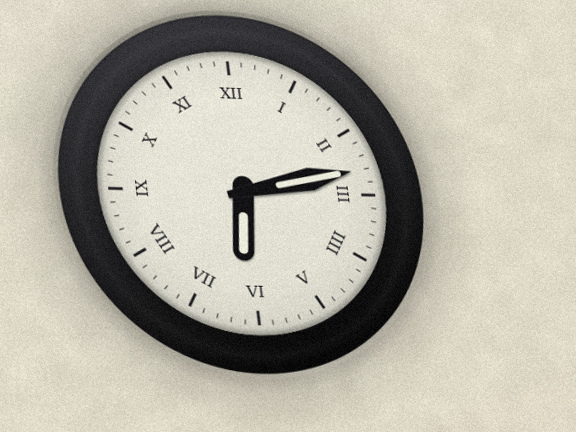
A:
6,13
